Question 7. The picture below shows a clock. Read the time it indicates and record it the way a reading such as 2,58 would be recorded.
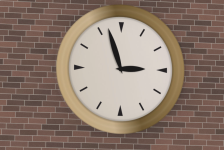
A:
2,57
